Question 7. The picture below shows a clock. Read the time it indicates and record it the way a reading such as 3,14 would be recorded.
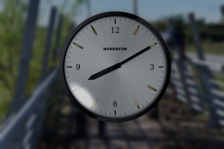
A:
8,10
